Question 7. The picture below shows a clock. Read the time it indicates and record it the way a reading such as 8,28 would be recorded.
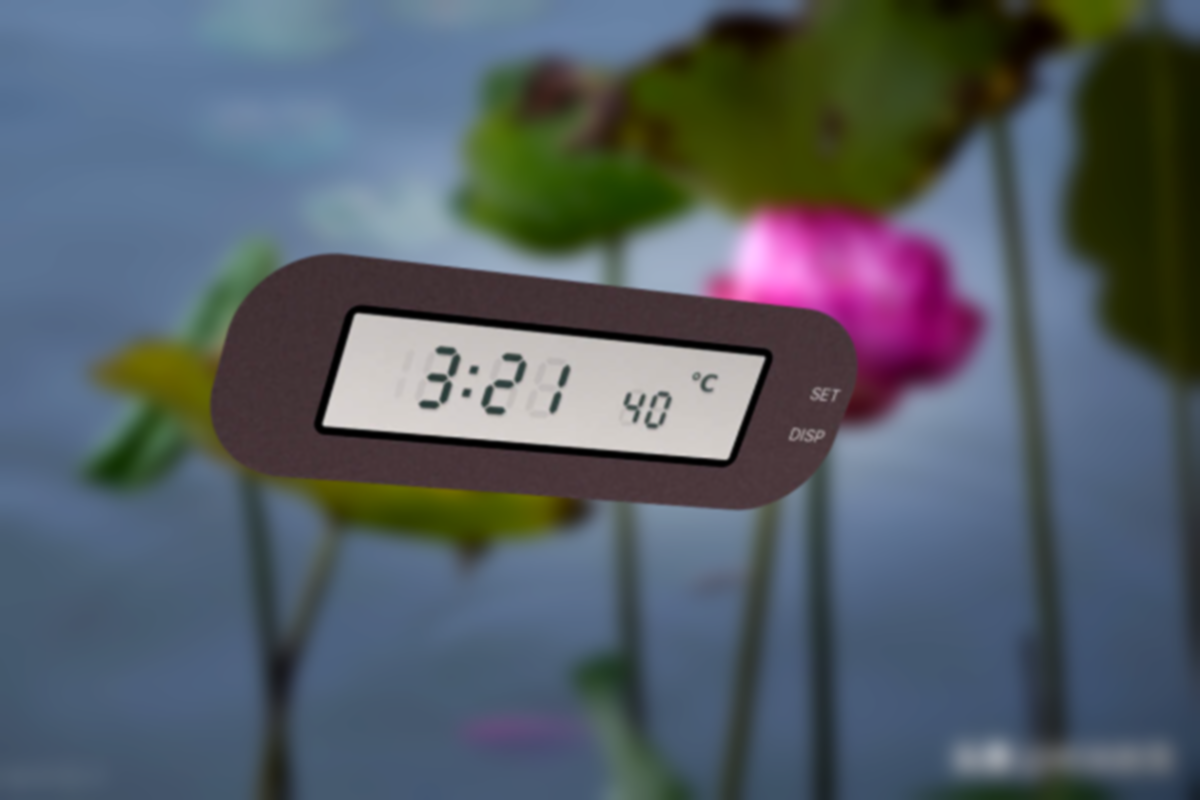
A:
3,21
